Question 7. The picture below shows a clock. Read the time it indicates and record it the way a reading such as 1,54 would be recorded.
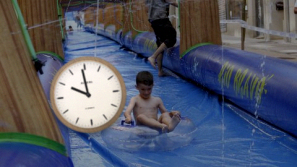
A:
9,59
